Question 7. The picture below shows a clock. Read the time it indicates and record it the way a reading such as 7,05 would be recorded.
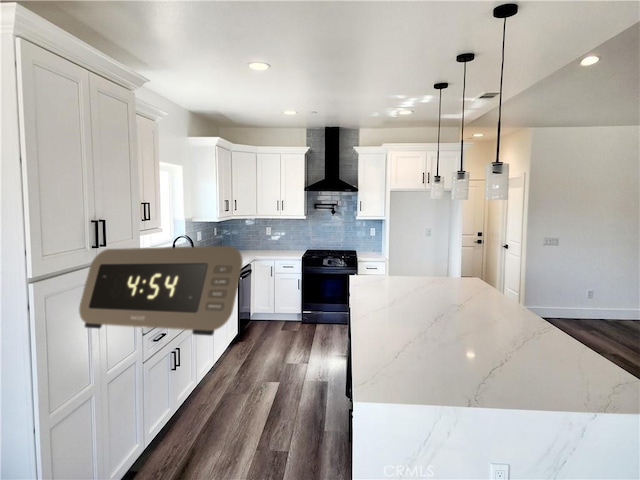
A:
4,54
